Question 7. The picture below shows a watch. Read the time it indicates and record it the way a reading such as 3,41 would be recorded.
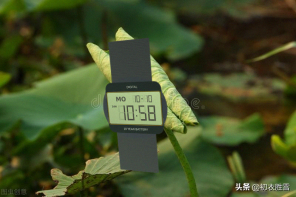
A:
10,58
